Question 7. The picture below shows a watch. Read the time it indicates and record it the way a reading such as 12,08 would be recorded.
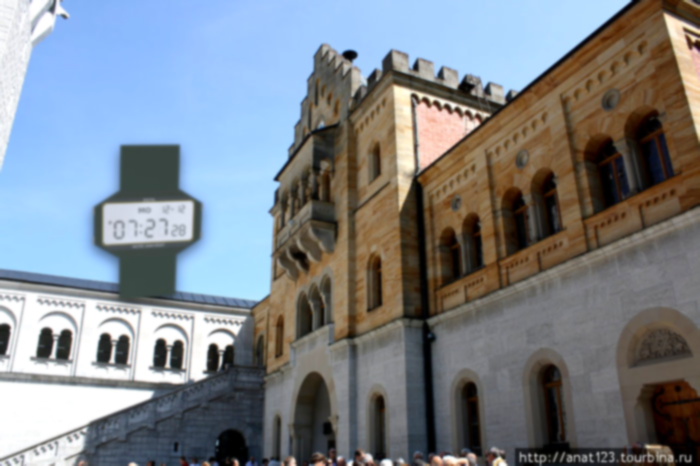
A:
7,27
